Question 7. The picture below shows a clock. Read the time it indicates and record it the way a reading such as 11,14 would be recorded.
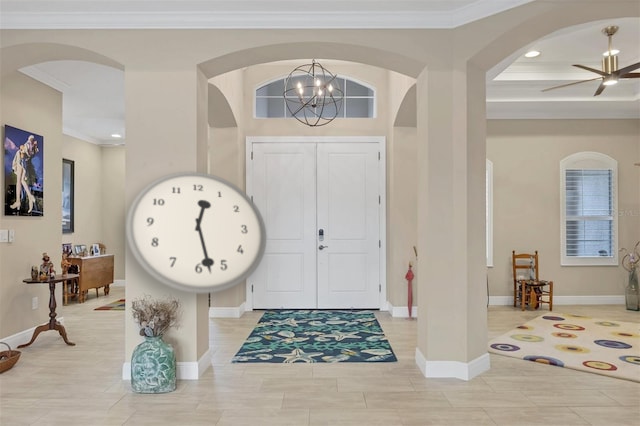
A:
12,28
